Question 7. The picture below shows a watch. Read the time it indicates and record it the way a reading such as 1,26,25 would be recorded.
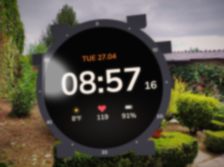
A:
8,57,16
